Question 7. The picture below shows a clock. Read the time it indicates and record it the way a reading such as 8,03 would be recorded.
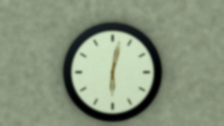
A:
6,02
